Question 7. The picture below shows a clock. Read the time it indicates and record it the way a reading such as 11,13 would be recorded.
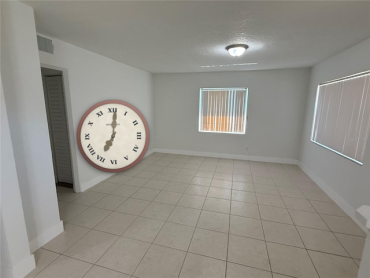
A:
7,01
